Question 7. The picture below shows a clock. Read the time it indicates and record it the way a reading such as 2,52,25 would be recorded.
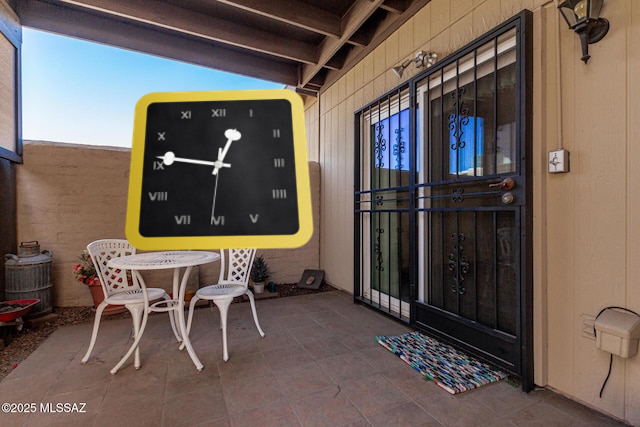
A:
12,46,31
